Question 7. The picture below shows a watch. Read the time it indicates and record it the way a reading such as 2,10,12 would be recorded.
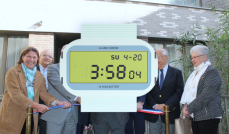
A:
3,58,04
